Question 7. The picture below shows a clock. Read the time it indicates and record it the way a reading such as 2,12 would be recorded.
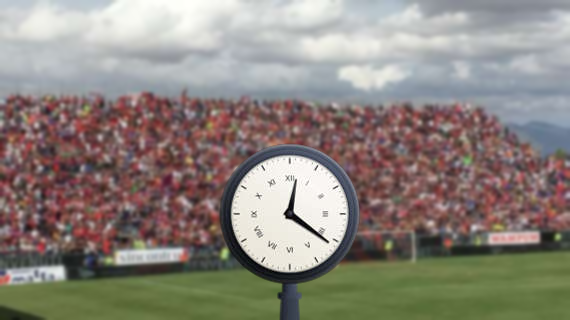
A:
12,21
